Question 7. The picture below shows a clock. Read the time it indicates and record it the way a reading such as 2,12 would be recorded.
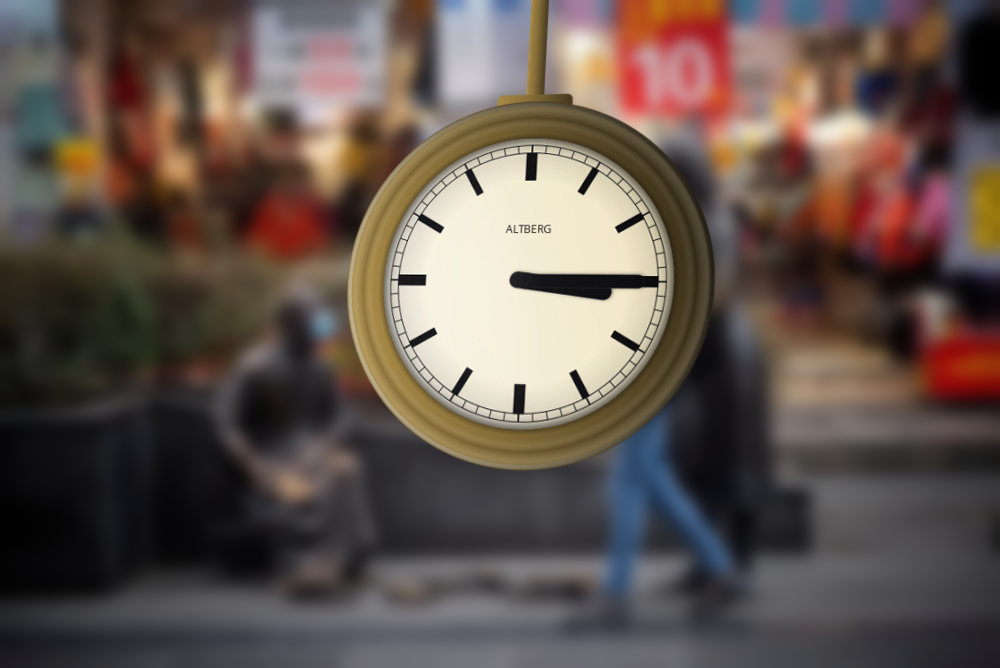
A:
3,15
